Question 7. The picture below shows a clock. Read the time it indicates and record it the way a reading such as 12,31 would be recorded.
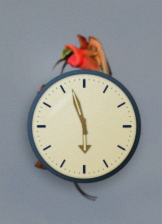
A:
5,57
